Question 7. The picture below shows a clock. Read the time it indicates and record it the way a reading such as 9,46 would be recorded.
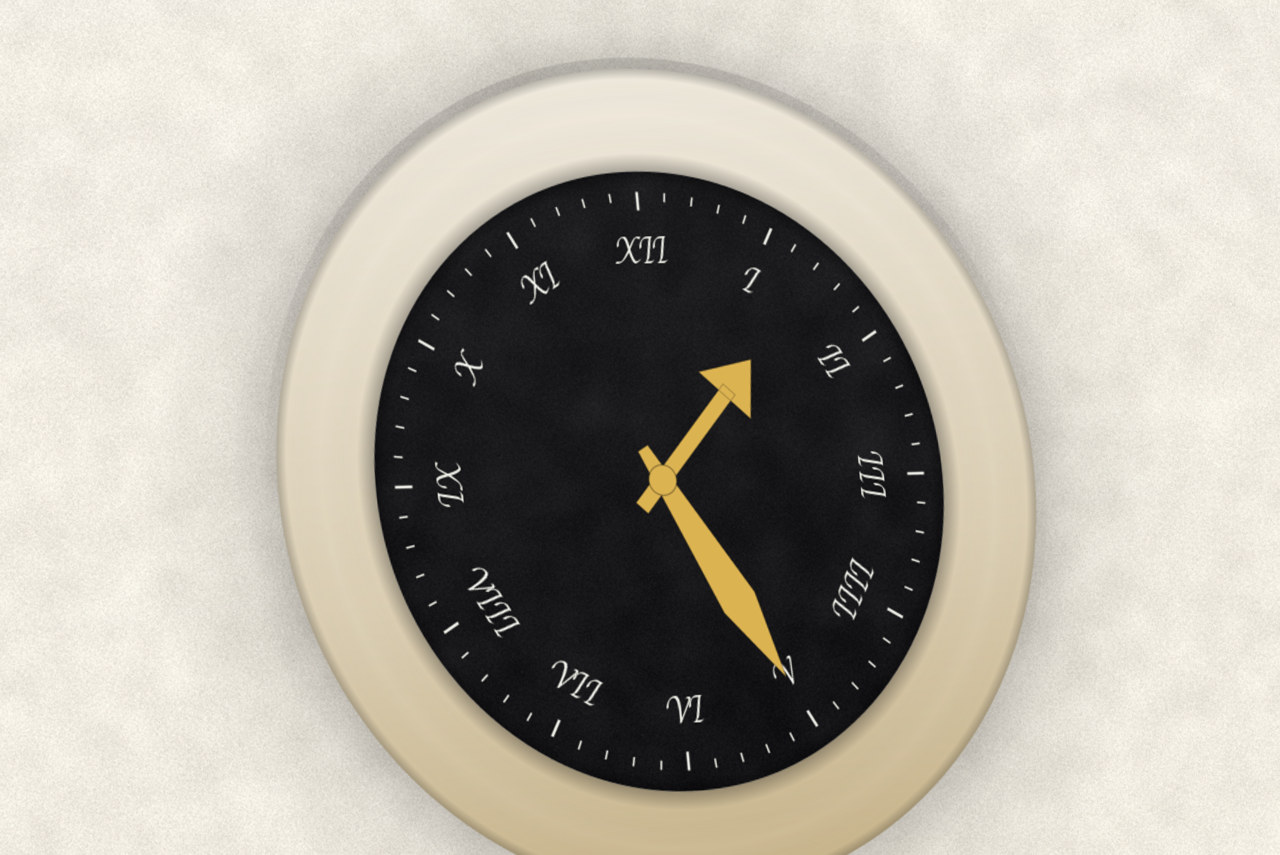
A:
1,25
